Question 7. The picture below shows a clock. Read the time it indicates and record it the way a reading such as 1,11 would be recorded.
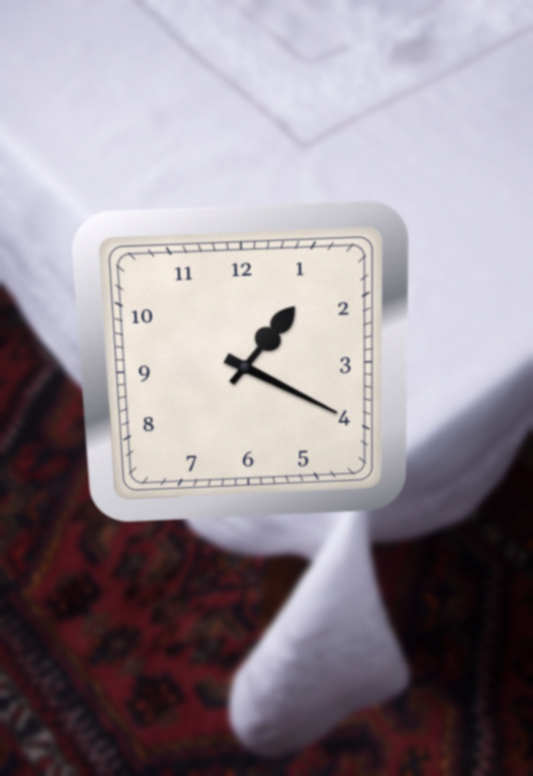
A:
1,20
